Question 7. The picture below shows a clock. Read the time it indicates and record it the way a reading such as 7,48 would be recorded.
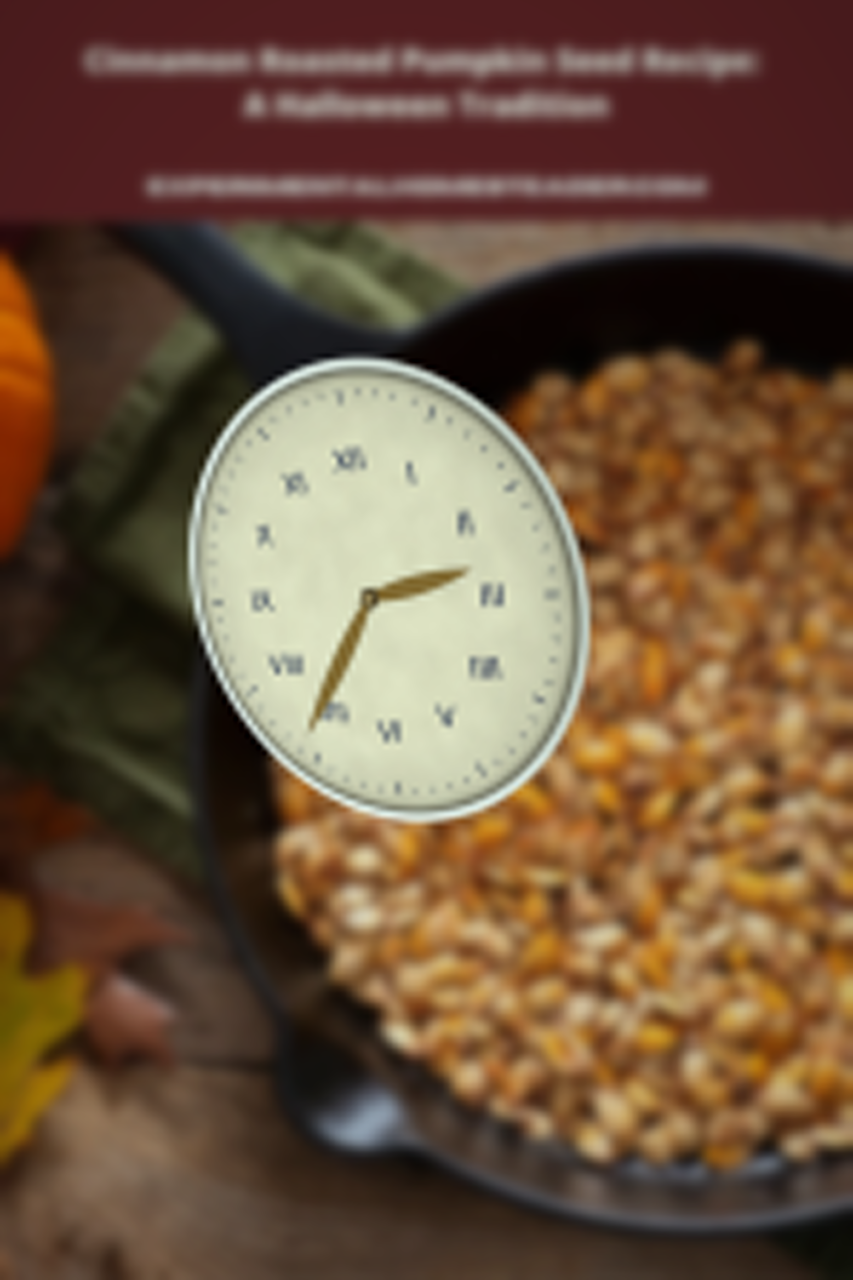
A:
2,36
